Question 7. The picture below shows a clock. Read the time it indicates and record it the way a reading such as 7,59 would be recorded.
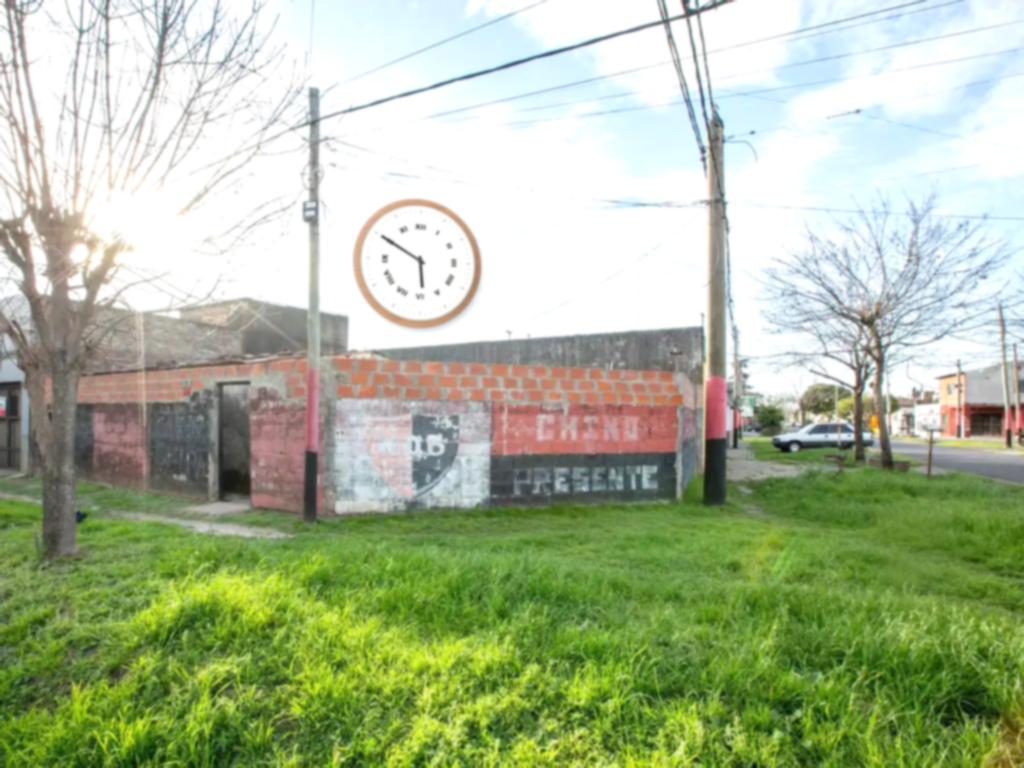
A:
5,50
